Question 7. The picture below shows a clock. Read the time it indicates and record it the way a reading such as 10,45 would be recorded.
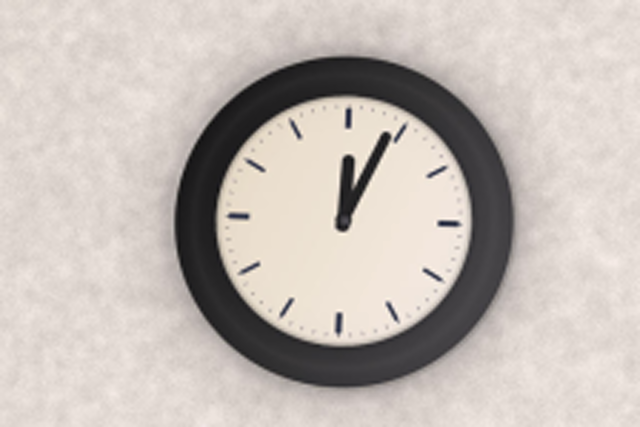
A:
12,04
